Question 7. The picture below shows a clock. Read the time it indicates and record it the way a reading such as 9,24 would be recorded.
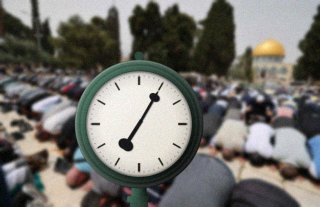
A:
7,05
